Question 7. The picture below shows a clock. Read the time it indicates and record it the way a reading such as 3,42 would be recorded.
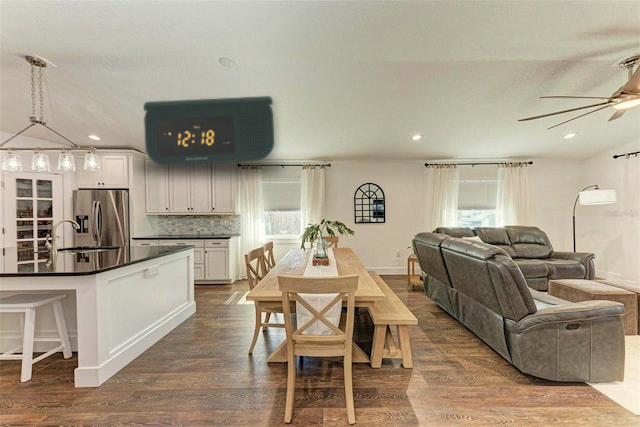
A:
12,18
